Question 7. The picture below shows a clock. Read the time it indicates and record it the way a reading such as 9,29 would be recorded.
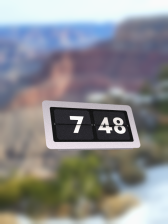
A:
7,48
